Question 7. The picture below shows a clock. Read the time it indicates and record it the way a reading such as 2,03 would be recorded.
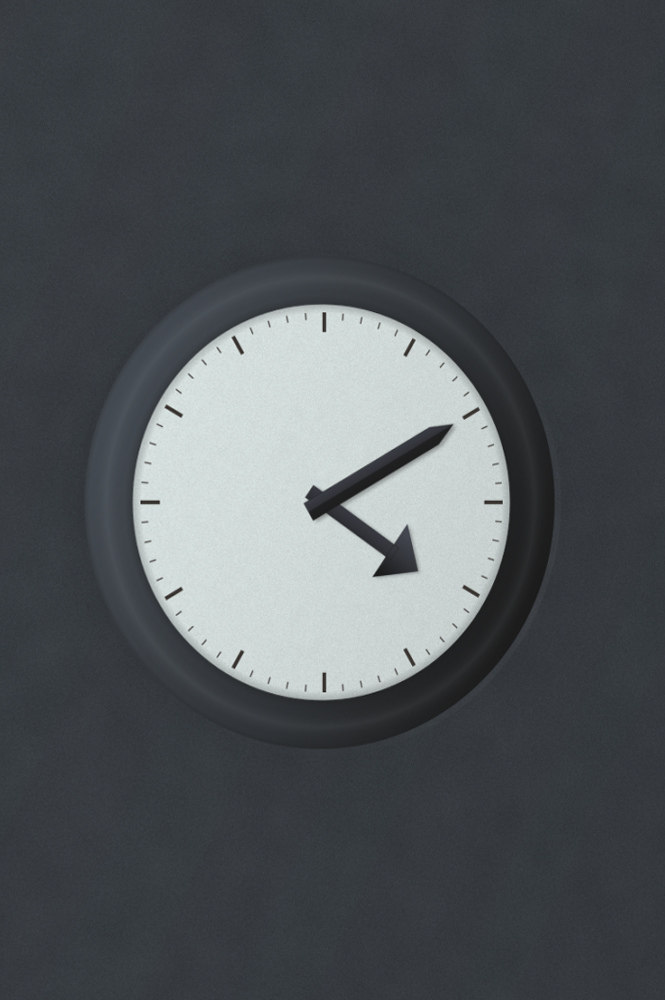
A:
4,10
